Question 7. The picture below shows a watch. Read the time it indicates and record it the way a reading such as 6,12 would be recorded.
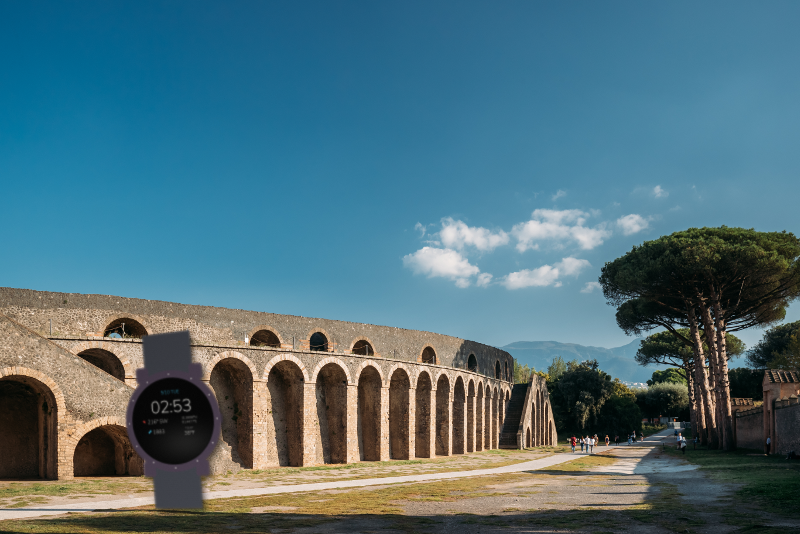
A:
2,53
